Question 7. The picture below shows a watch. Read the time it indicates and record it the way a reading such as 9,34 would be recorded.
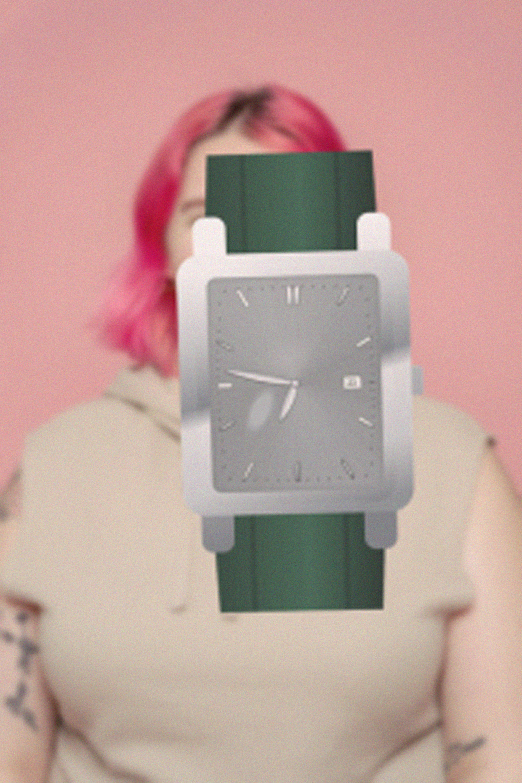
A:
6,47
